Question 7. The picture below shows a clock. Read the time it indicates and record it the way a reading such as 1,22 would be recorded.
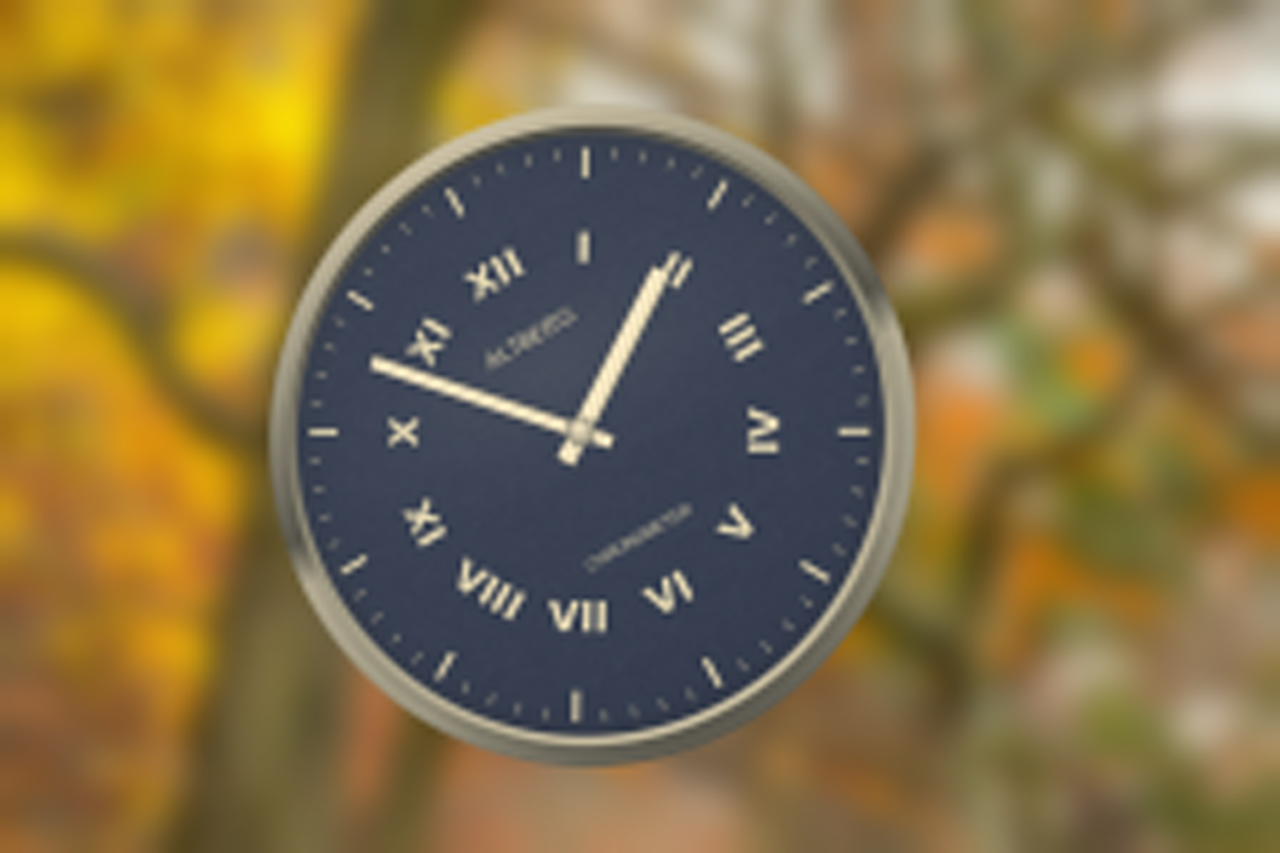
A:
1,53
